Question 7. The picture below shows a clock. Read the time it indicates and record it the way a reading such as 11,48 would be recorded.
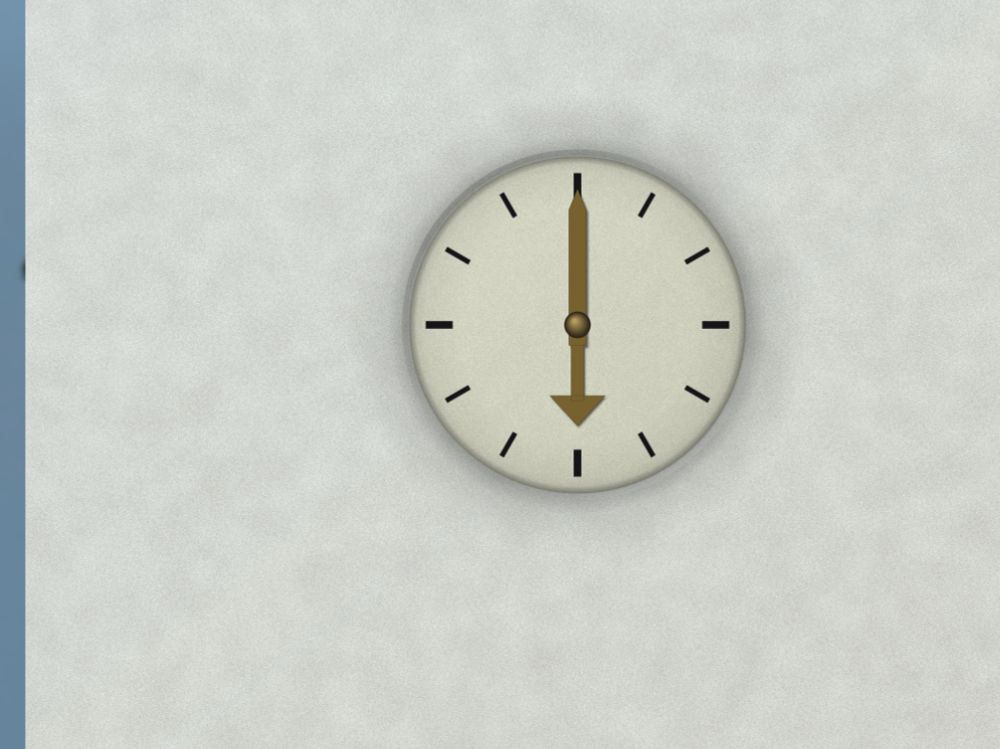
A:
6,00
